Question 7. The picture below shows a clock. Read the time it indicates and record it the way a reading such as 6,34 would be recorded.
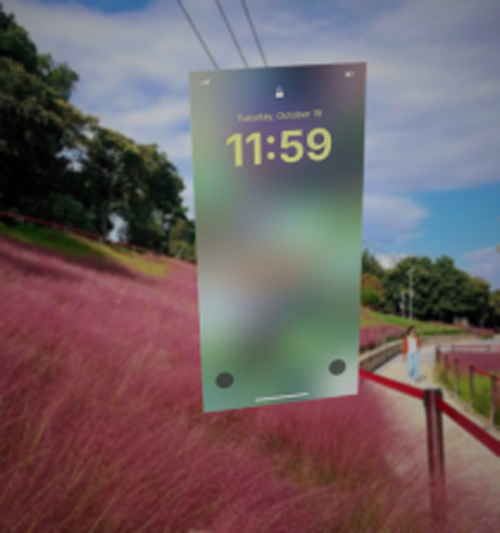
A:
11,59
